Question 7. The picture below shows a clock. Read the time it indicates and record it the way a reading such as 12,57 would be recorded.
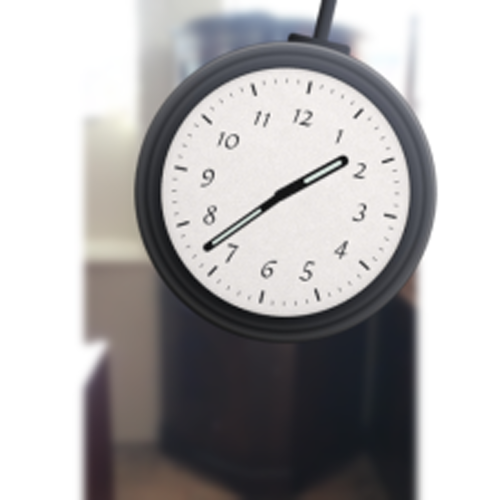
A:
1,37
